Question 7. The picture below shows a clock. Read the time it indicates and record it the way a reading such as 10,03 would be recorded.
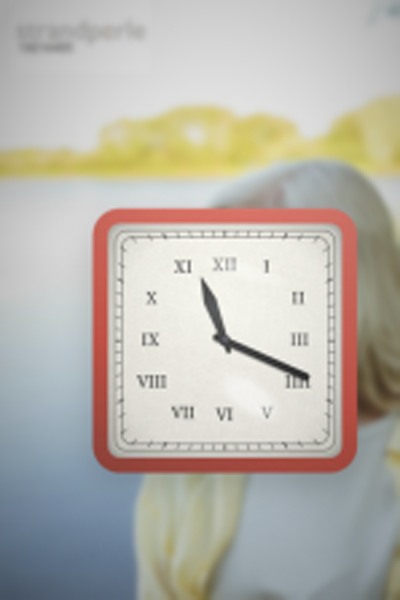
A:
11,19
